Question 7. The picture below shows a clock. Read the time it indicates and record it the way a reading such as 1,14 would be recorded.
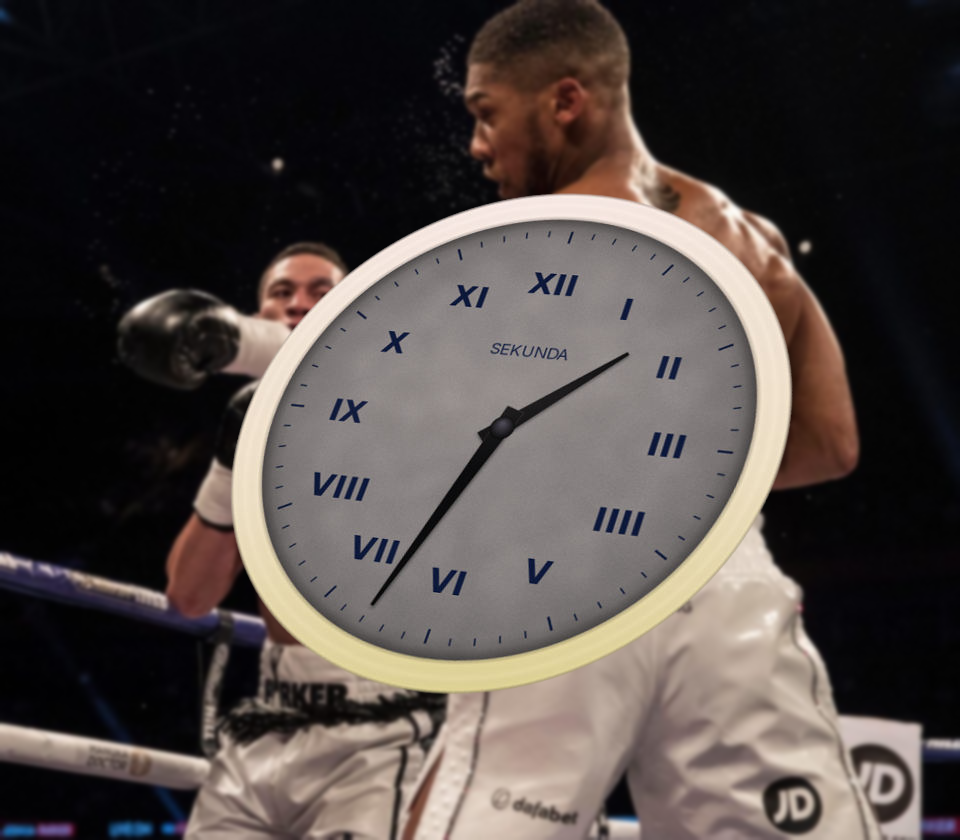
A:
1,33
